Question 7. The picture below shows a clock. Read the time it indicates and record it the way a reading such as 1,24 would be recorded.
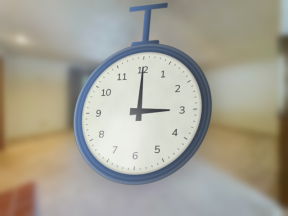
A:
3,00
